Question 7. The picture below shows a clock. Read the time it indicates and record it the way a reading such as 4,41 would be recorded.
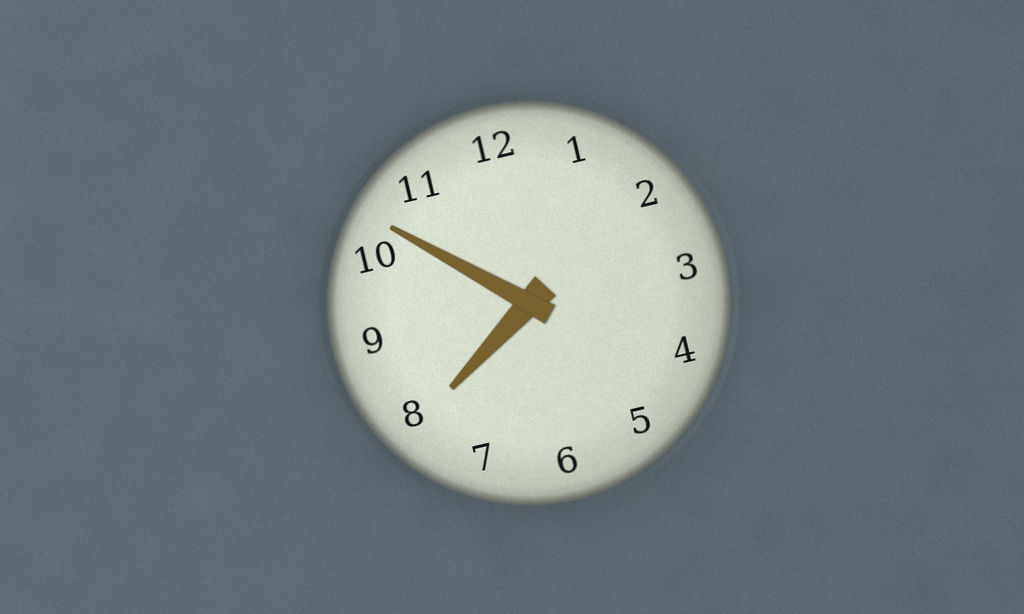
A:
7,52
